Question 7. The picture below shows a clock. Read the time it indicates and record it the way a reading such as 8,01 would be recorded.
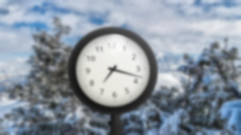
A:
7,18
